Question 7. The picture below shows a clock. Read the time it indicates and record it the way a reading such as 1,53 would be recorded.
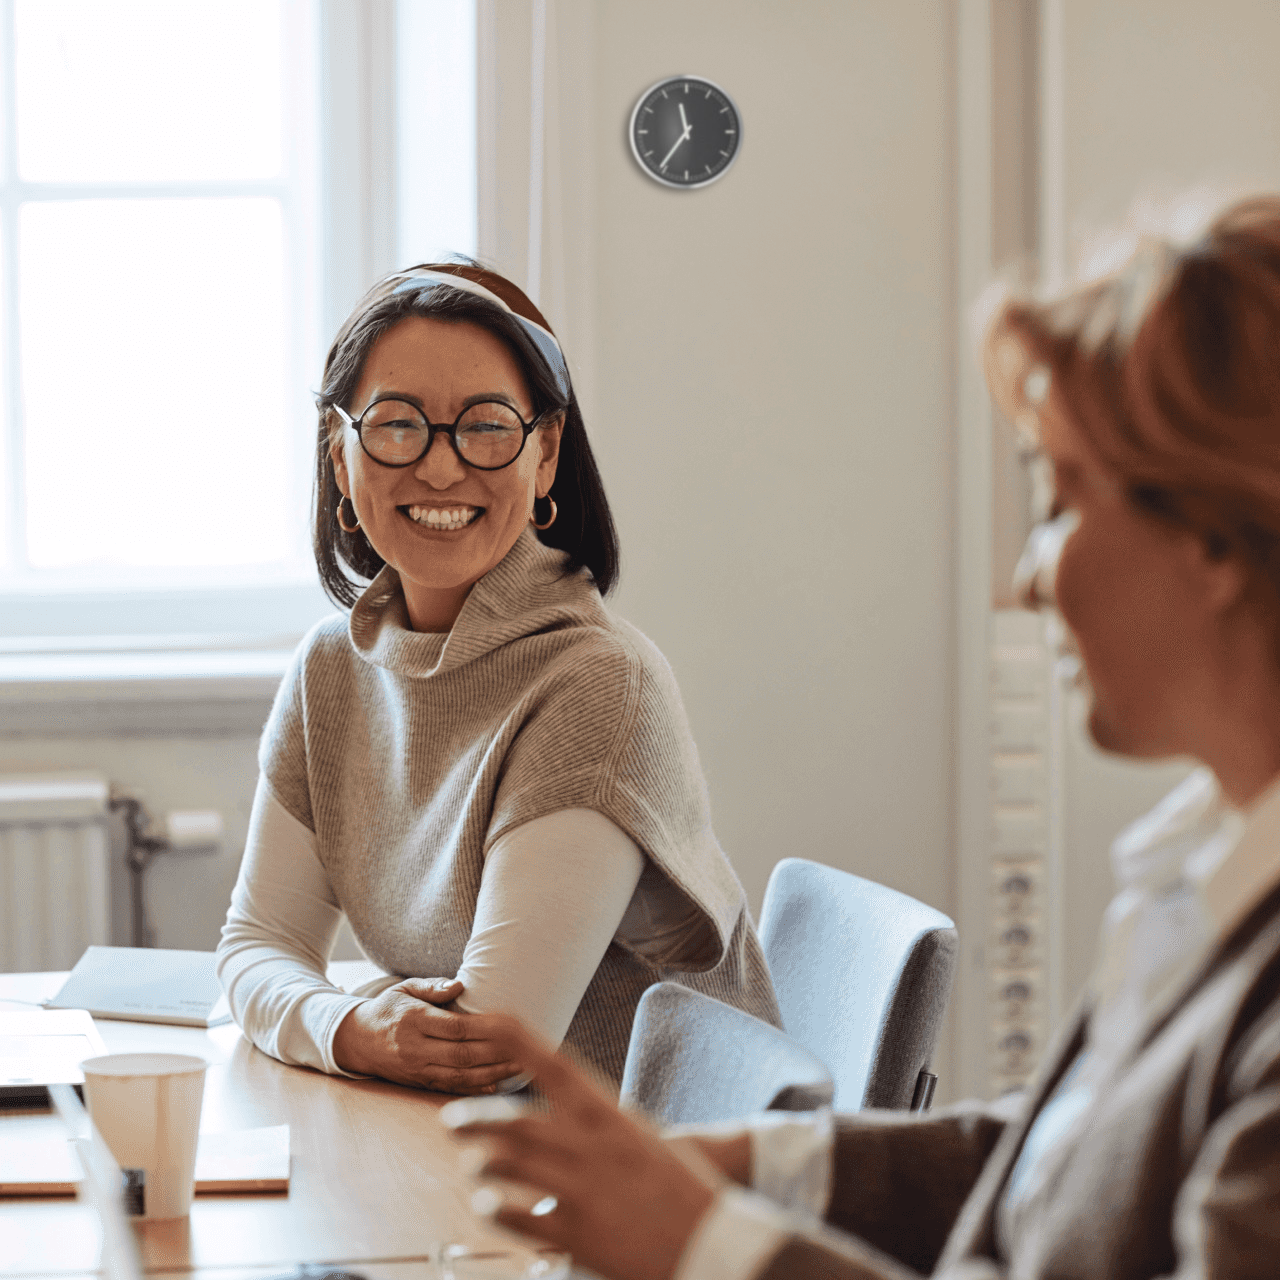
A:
11,36
